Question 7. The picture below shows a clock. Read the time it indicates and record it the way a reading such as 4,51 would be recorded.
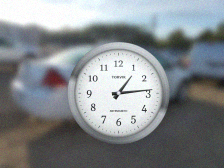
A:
1,14
